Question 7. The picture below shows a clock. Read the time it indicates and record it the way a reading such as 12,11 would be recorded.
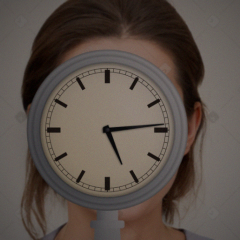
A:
5,14
